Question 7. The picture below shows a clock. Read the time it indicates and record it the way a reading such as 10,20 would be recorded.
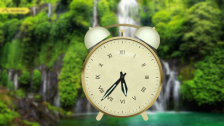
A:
5,37
